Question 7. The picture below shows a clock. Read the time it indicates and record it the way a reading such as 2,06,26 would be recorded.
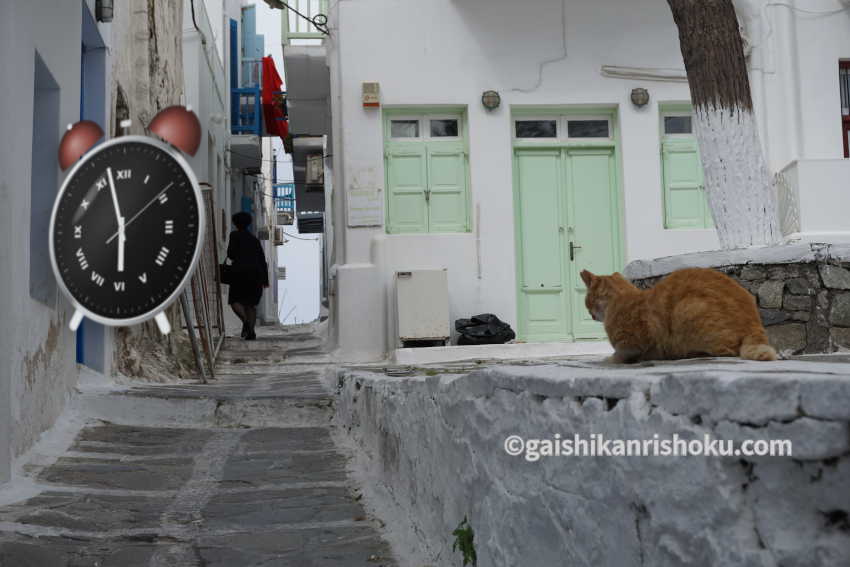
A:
5,57,09
